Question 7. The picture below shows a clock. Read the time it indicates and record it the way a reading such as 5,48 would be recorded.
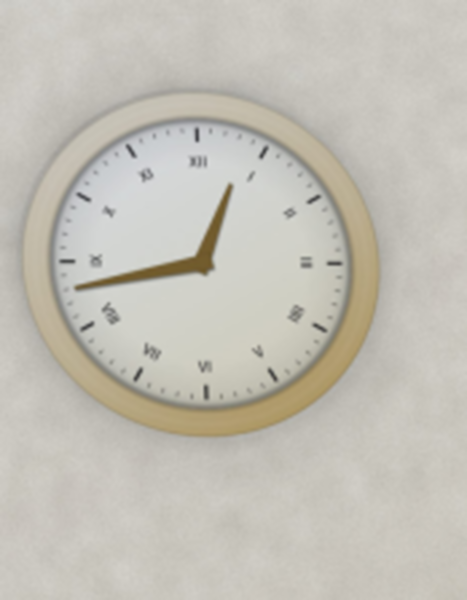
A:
12,43
